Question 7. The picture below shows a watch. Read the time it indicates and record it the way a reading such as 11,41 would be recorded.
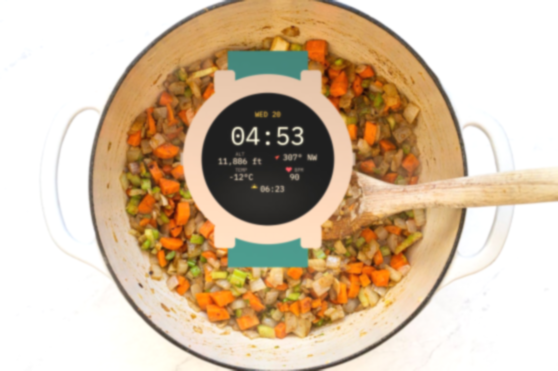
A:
4,53
